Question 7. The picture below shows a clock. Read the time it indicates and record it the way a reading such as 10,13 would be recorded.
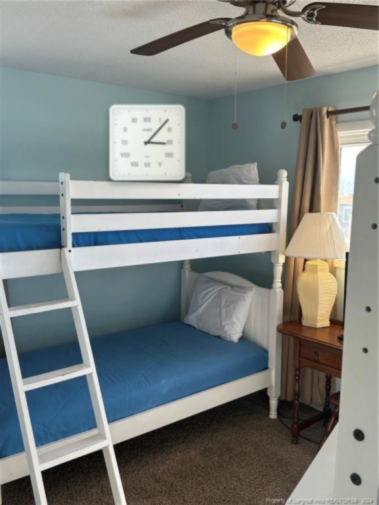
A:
3,07
